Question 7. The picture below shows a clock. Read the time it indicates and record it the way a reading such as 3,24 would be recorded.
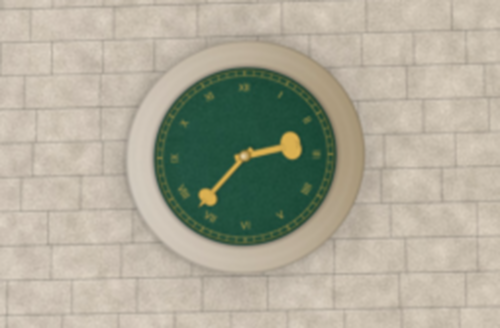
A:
2,37
